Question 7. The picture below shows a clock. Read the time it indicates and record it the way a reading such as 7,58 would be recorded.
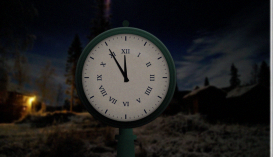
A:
11,55
